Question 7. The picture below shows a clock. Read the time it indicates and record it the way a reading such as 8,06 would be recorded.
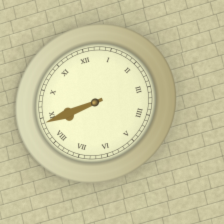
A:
8,44
